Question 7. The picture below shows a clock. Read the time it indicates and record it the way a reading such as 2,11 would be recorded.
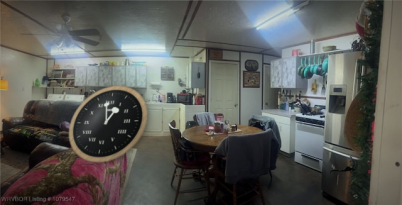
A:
12,58
